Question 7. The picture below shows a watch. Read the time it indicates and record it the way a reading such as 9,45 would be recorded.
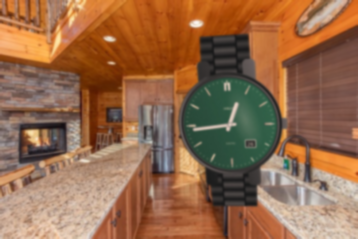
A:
12,44
